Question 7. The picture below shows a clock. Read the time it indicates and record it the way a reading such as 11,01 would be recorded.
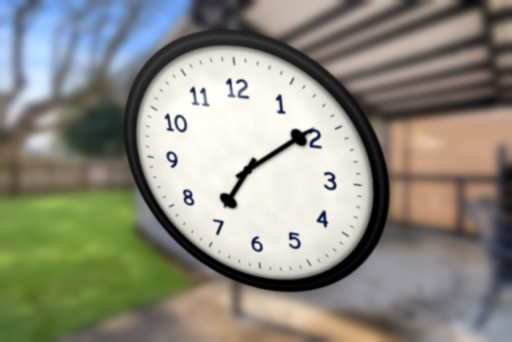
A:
7,09
